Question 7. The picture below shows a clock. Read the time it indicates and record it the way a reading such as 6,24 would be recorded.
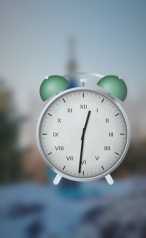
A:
12,31
